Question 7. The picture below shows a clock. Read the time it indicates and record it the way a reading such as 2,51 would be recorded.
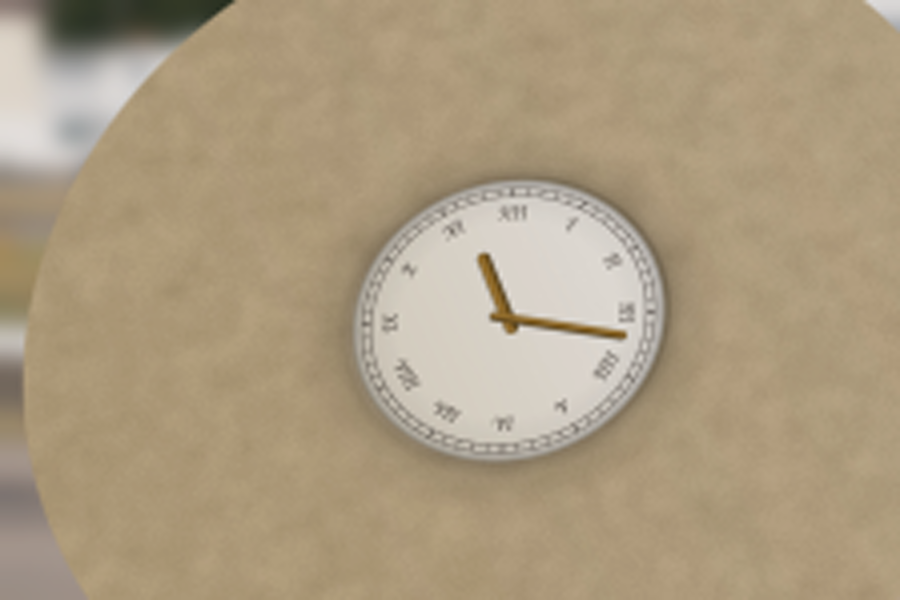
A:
11,17
